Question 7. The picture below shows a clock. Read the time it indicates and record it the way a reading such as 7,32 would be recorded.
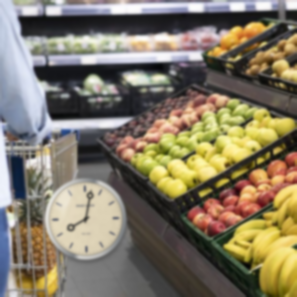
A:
8,02
